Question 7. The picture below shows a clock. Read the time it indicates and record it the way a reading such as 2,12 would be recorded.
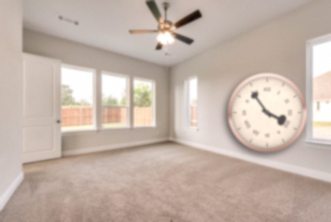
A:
3,54
